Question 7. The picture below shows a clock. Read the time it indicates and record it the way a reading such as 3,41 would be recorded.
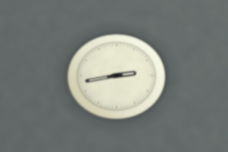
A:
2,43
